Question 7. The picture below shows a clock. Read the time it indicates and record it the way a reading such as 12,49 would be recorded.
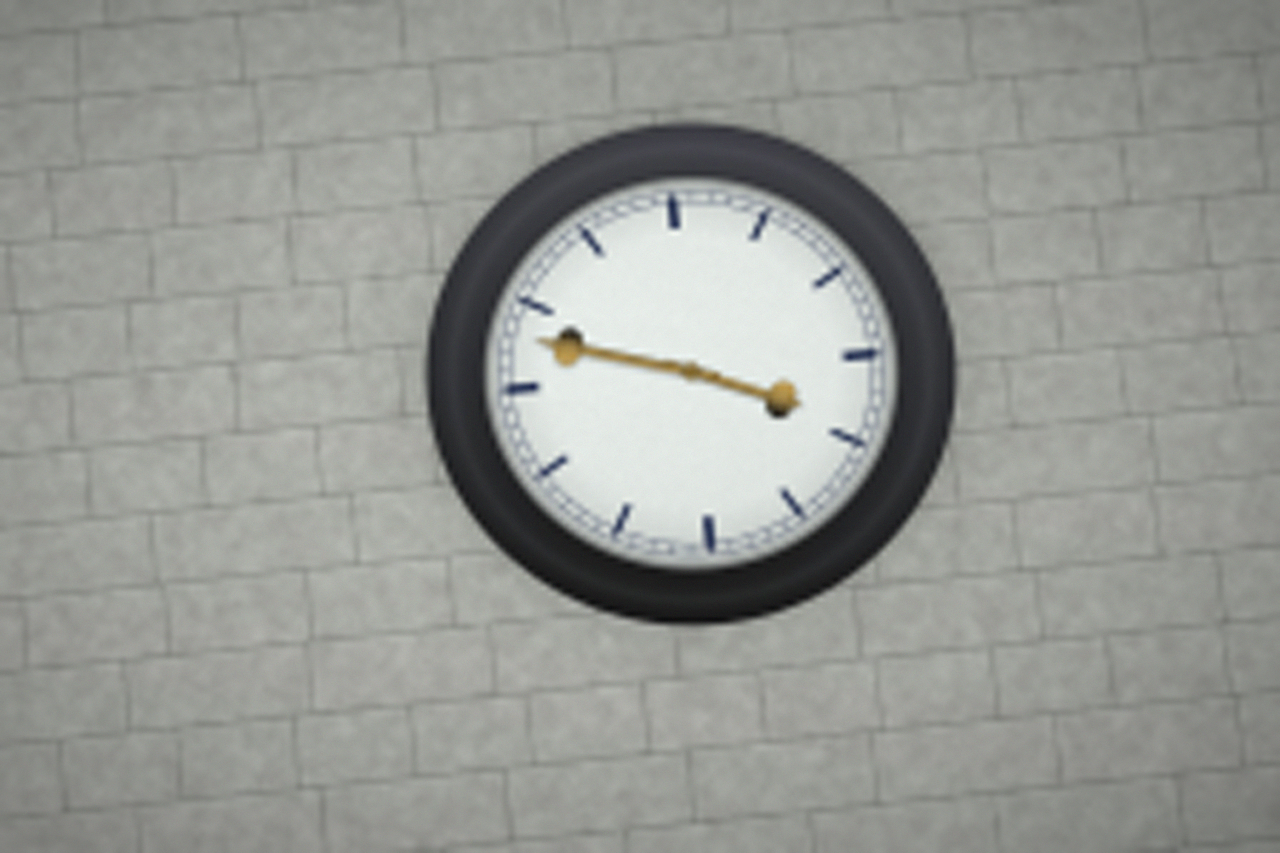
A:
3,48
